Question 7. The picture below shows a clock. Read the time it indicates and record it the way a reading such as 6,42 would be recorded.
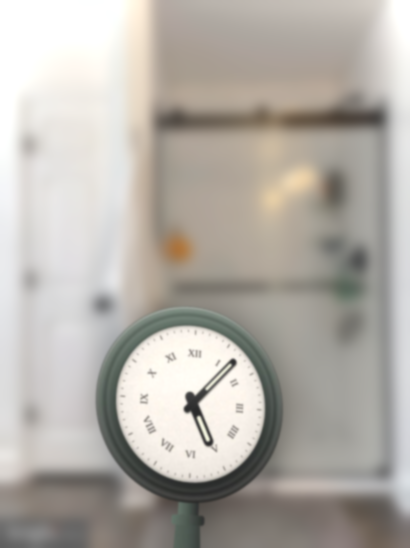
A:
5,07
